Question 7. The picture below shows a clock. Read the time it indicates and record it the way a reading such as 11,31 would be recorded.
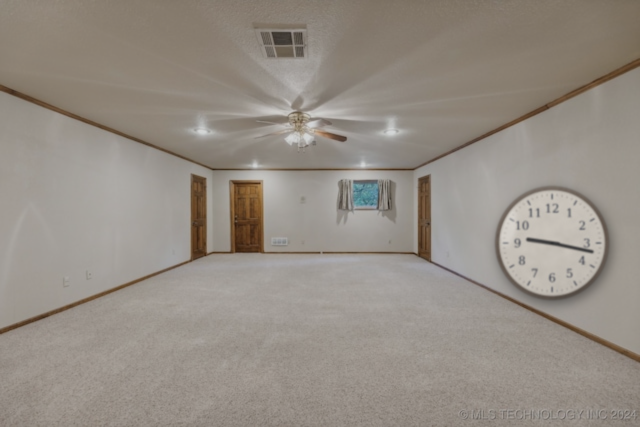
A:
9,17
